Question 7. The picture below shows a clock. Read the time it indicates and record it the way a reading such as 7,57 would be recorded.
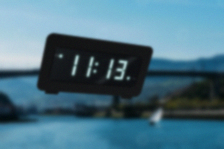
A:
11,13
